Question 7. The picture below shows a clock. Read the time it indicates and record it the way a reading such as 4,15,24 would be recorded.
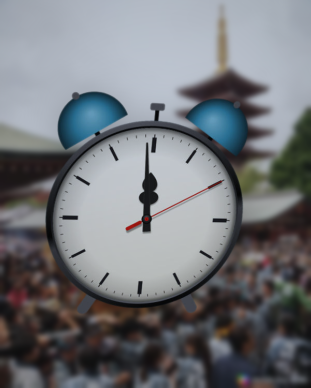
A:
11,59,10
